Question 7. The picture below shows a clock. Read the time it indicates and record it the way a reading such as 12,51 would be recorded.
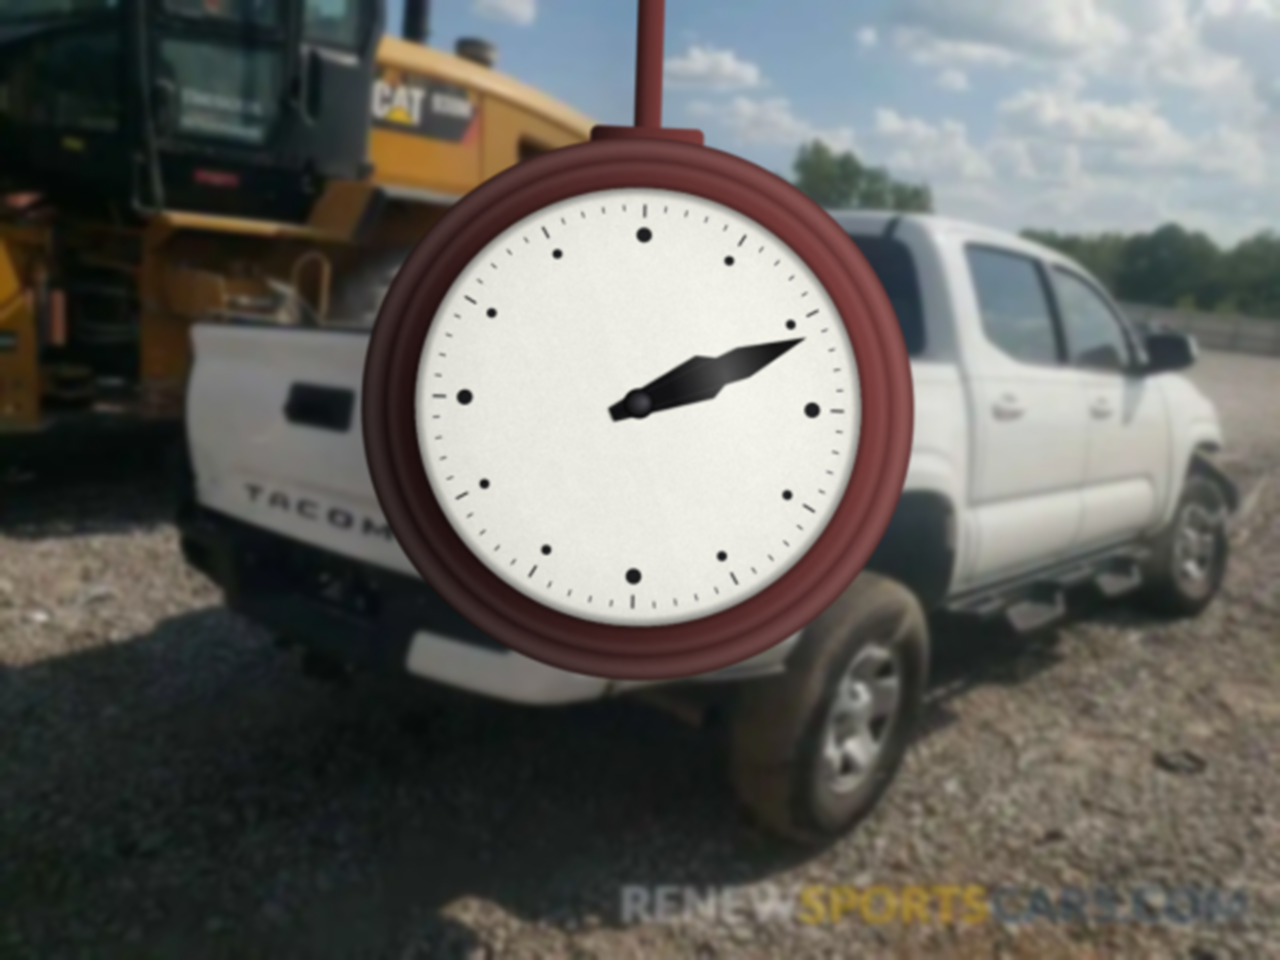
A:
2,11
